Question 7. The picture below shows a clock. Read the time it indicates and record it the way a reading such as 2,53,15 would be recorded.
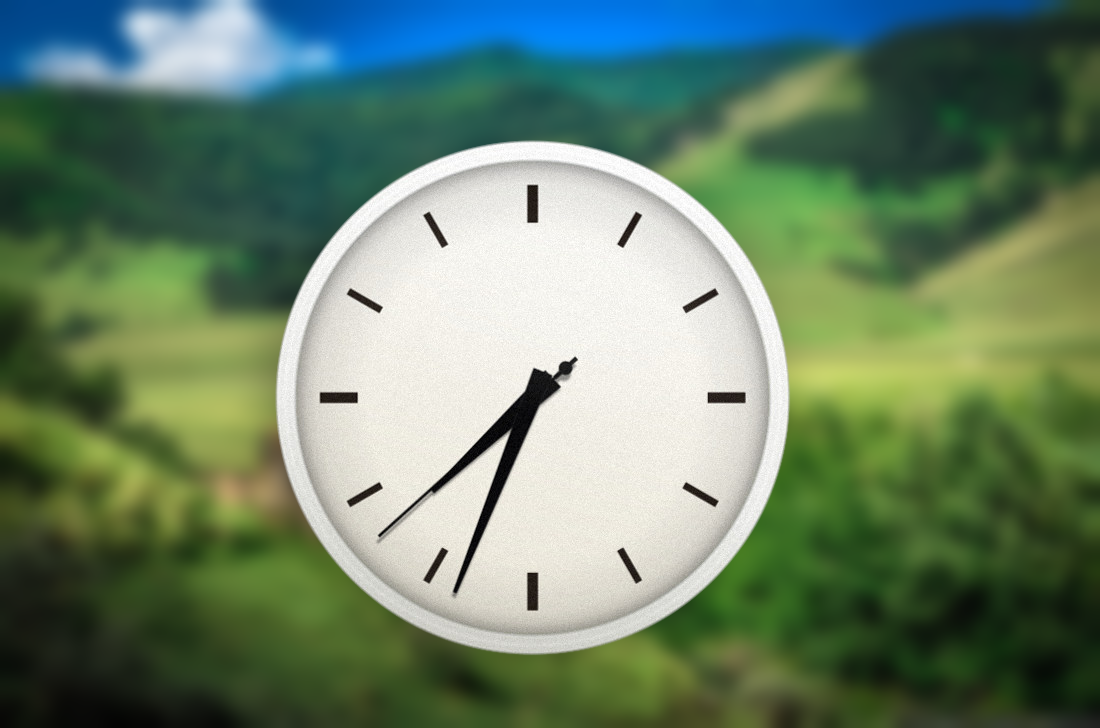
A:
7,33,38
